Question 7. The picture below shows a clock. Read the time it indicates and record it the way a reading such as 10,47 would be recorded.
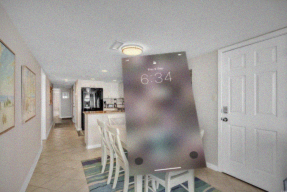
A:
6,34
